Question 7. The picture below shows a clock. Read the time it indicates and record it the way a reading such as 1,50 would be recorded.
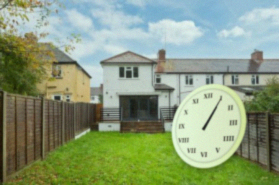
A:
1,05
